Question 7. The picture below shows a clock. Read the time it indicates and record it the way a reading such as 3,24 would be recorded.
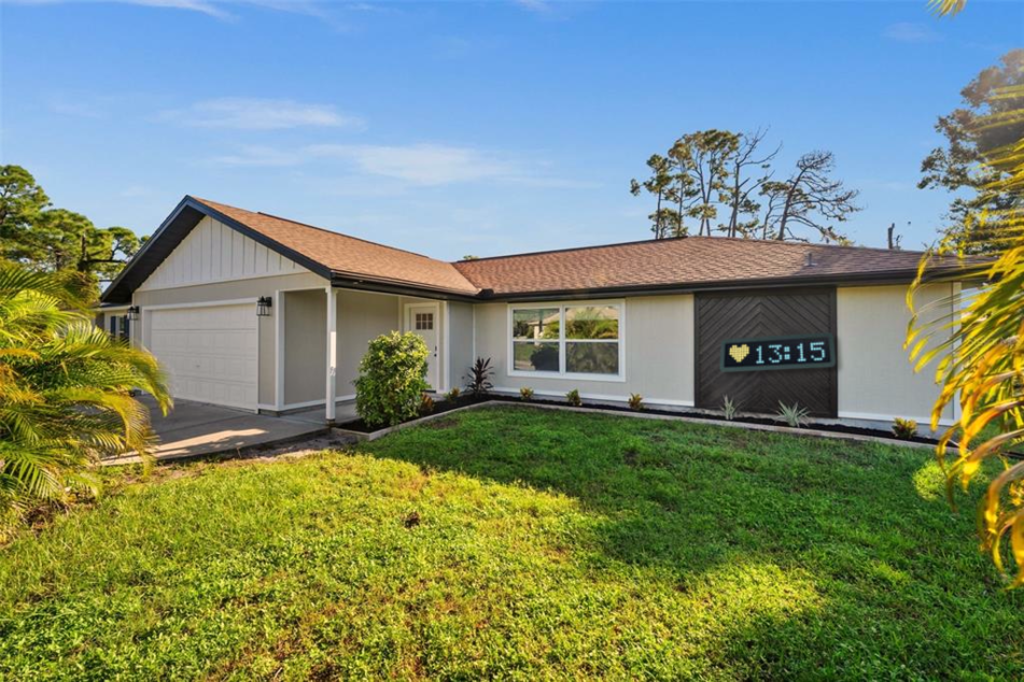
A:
13,15
